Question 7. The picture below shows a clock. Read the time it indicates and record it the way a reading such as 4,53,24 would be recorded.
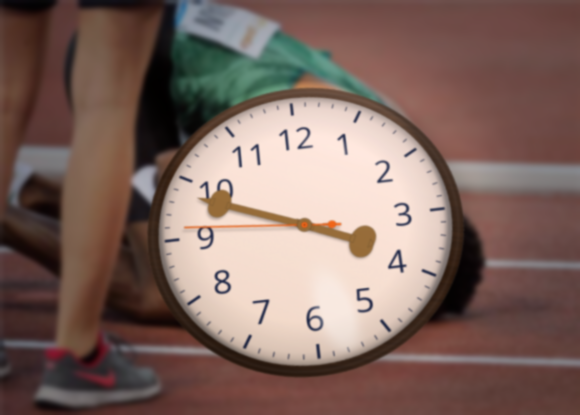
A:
3,48,46
